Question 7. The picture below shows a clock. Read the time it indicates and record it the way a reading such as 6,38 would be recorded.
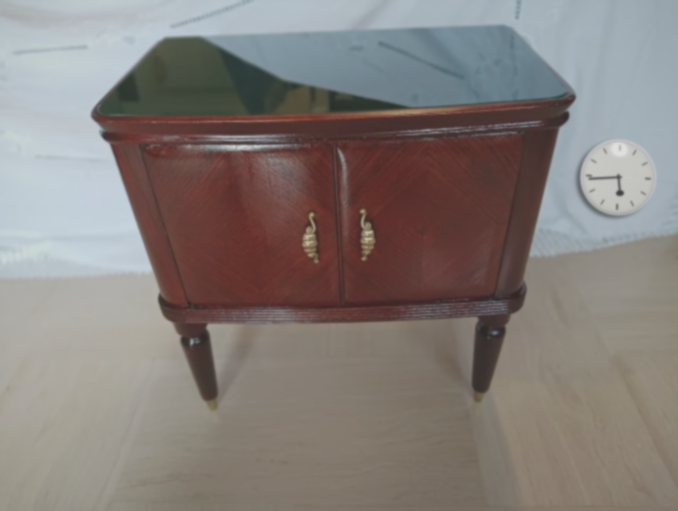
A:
5,44
